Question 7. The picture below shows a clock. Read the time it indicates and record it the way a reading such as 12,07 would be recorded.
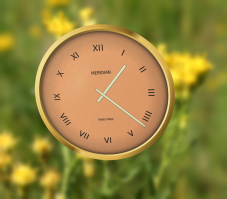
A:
1,22
